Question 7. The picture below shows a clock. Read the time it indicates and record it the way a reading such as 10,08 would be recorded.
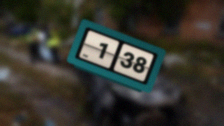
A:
1,38
